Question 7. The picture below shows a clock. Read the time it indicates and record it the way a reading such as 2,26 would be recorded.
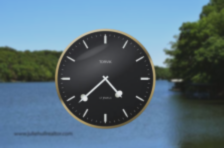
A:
4,38
